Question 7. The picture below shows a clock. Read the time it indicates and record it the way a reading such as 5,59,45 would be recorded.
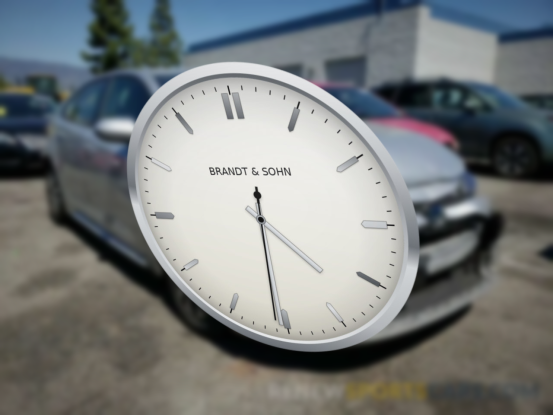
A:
4,30,31
